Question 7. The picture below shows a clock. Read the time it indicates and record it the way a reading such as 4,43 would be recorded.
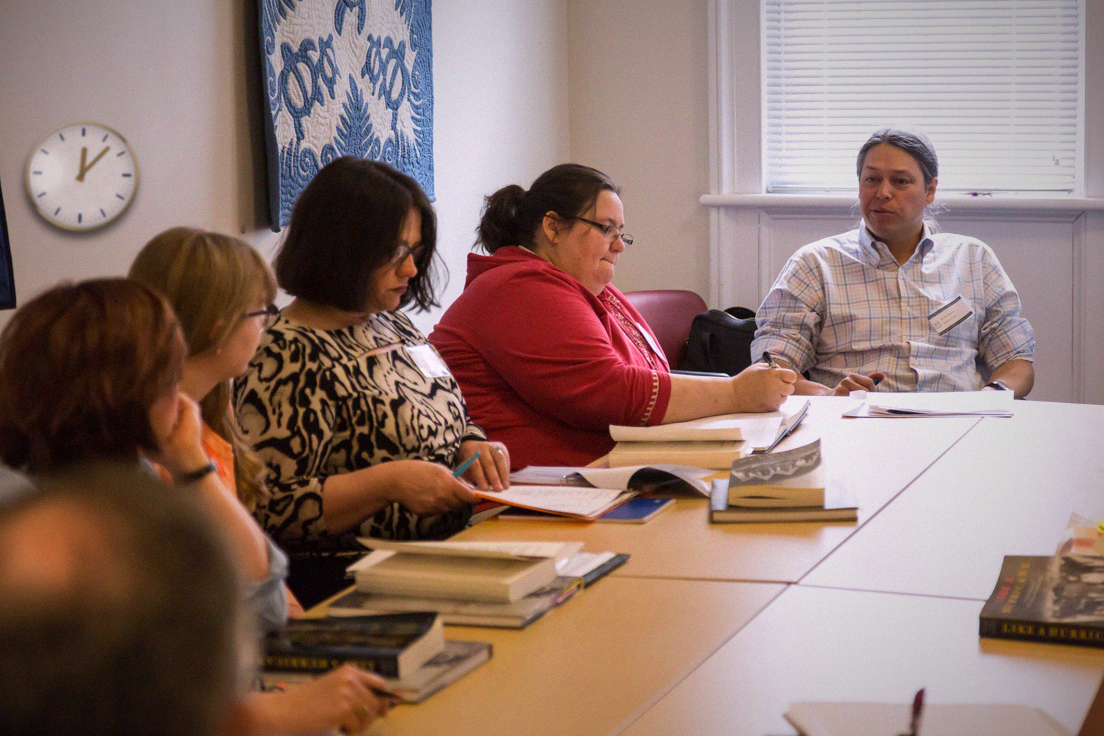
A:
12,07
